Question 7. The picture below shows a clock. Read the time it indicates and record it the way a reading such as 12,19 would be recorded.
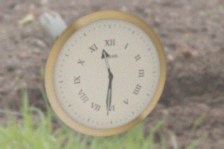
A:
11,31
